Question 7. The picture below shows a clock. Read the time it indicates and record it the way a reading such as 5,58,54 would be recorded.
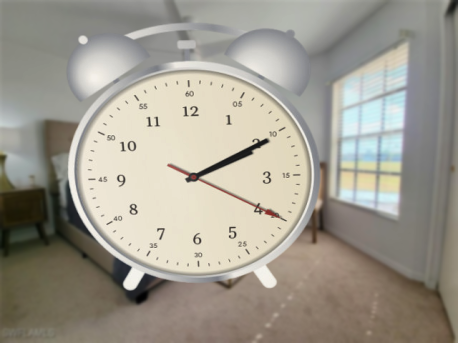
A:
2,10,20
